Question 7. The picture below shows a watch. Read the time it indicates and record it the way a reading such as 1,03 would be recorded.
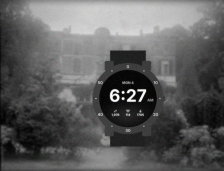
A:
6,27
